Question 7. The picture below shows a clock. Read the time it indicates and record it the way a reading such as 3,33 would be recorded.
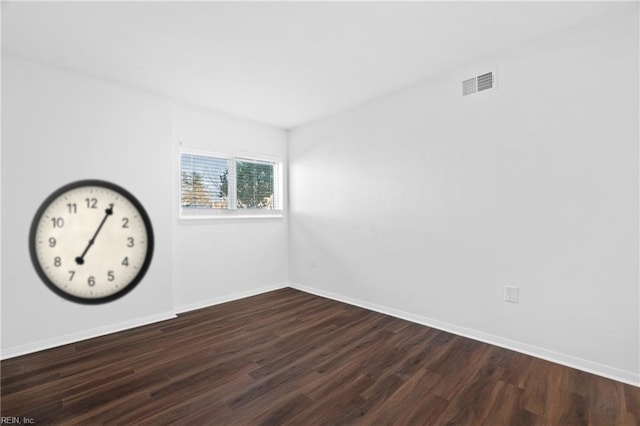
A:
7,05
